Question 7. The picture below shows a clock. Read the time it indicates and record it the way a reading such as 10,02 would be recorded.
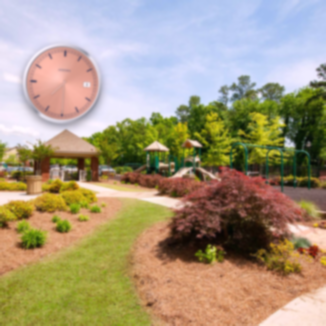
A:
7,30
